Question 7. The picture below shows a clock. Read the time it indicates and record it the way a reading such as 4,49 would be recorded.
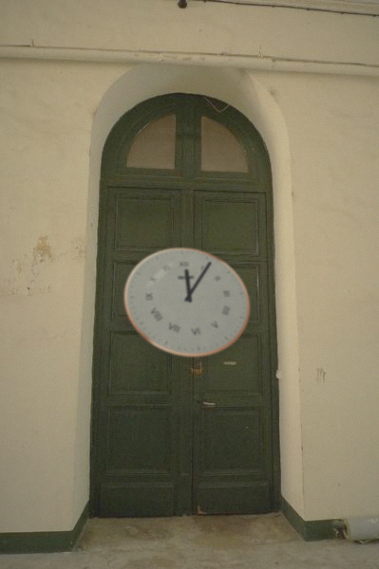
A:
12,06
